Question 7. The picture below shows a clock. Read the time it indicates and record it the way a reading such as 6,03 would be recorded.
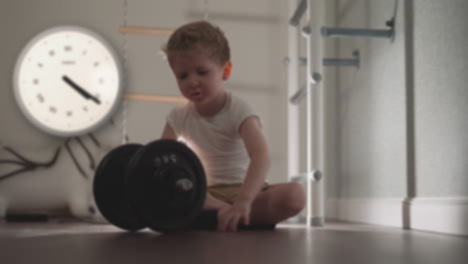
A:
4,21
